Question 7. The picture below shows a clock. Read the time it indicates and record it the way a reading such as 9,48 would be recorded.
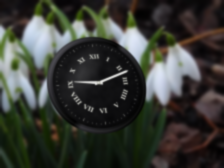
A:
9,12
